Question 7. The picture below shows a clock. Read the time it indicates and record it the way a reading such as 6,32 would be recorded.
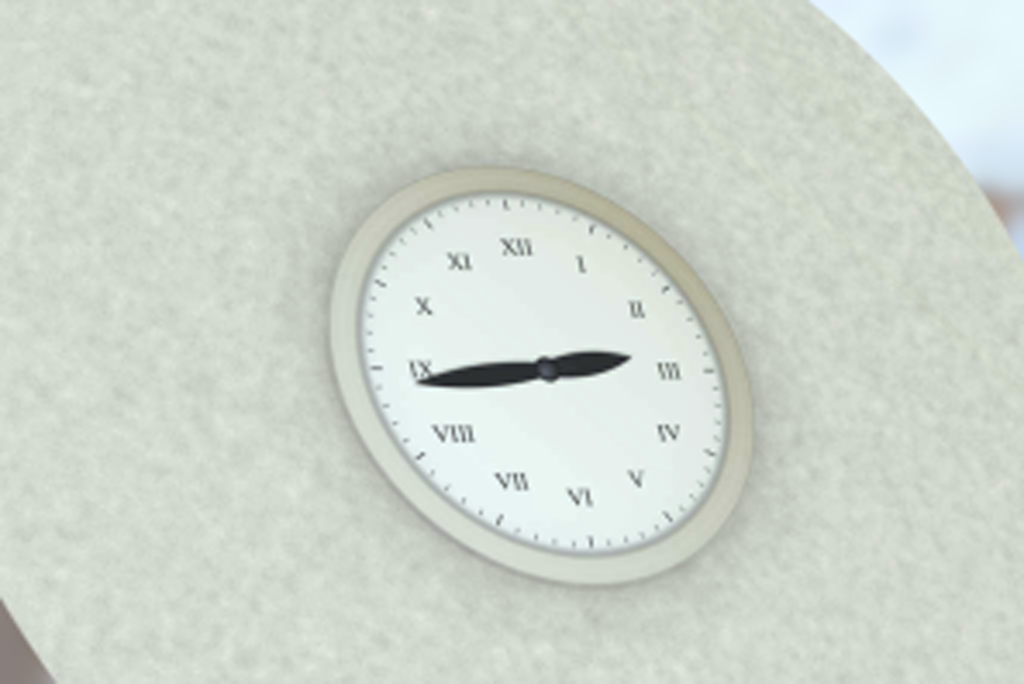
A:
2,44
